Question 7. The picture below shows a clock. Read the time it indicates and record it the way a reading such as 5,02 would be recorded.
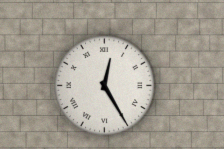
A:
12,25
